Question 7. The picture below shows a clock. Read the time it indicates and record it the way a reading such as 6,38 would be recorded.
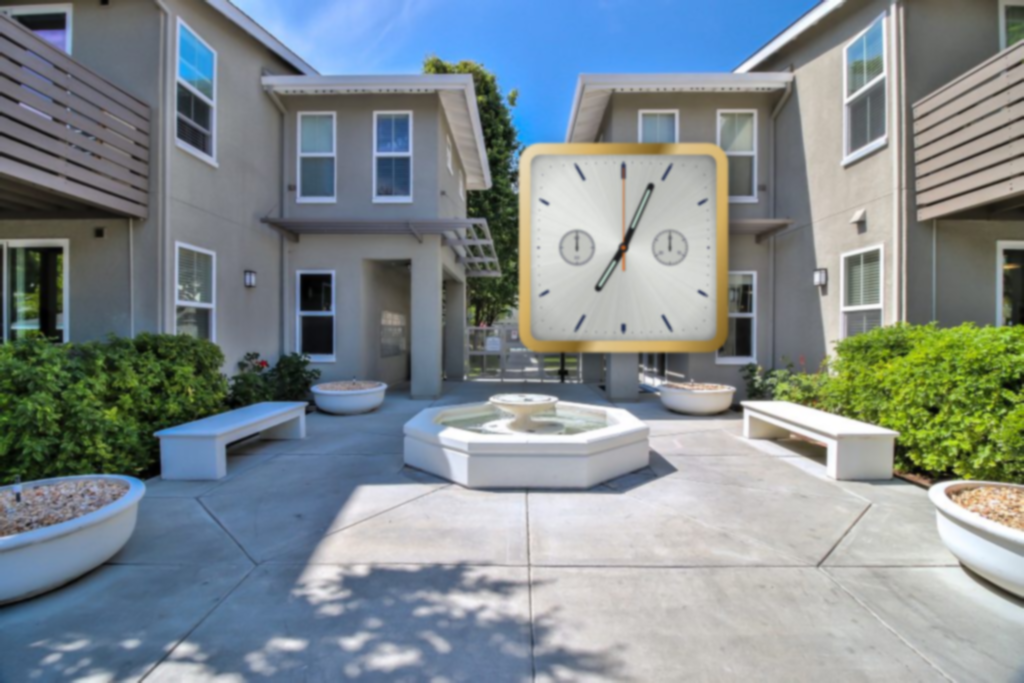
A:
7,04
